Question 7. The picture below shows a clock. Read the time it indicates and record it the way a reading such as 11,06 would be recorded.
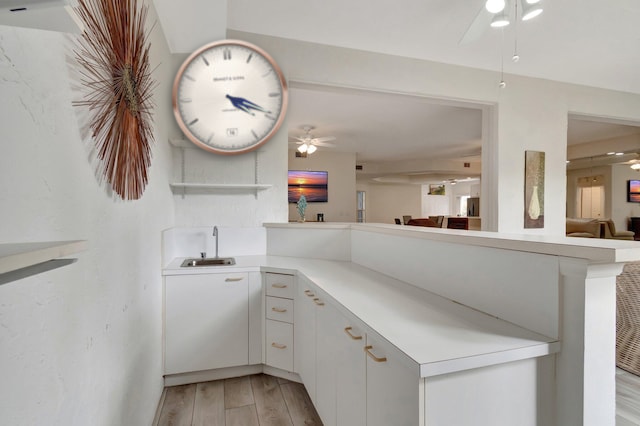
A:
4,19
